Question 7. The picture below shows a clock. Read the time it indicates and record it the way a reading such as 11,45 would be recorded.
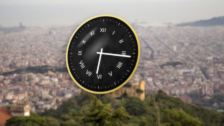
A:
6,16
